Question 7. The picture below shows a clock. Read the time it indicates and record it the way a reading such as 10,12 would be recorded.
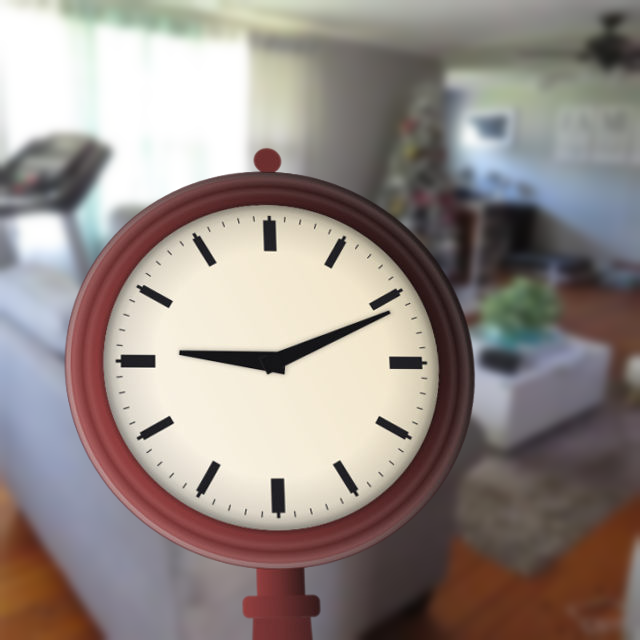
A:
9,11
